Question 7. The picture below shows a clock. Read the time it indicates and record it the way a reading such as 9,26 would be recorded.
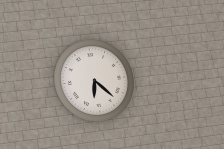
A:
6,23
